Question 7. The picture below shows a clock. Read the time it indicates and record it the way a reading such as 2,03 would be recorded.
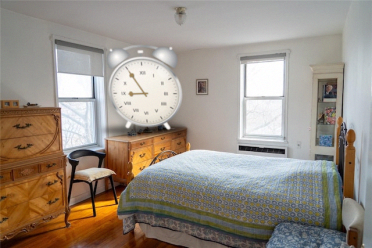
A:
8,55
